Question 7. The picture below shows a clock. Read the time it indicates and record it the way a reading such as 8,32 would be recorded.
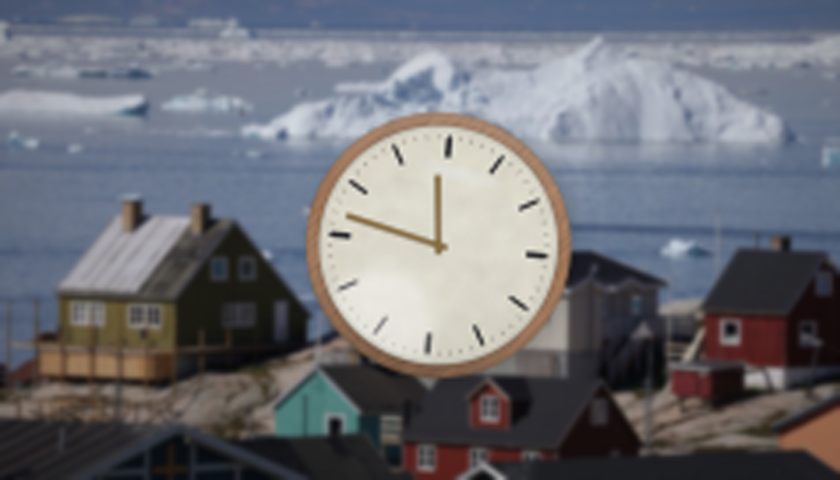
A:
11,47
